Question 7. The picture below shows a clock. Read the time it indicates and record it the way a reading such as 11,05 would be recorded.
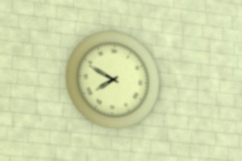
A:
7,49
